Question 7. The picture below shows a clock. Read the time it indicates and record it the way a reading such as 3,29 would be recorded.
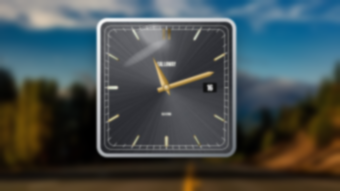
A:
11,12
